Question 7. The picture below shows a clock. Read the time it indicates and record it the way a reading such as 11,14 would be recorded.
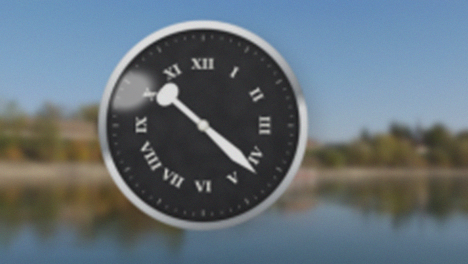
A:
10,22
